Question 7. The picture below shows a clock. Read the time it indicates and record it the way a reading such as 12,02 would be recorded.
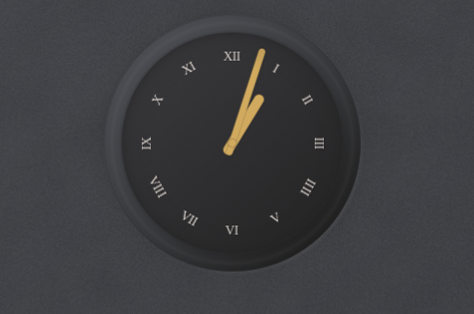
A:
1,03
